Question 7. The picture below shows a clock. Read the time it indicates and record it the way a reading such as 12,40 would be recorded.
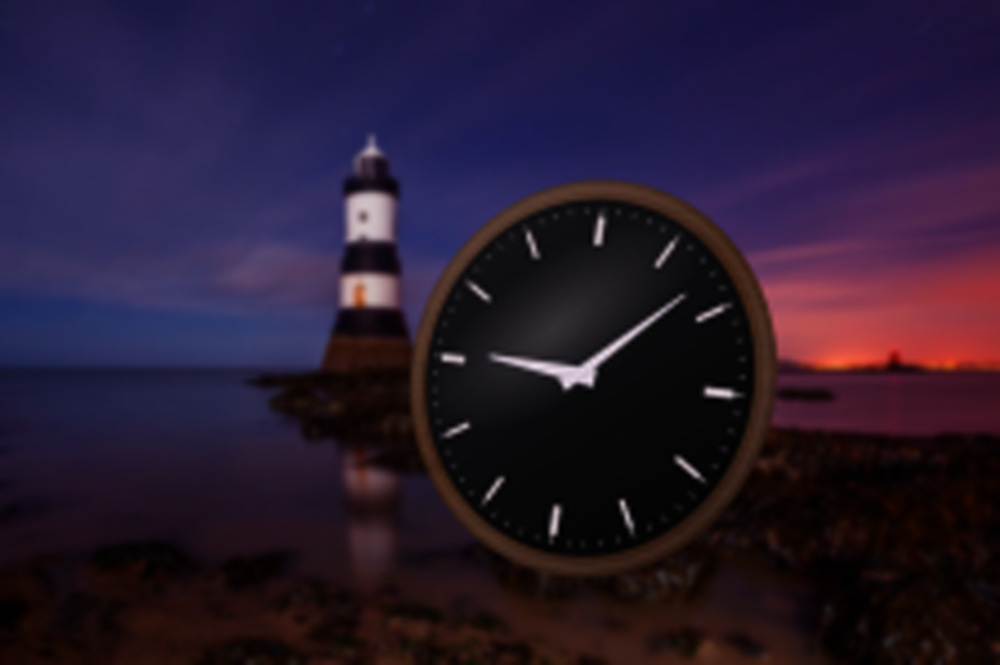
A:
9,08
